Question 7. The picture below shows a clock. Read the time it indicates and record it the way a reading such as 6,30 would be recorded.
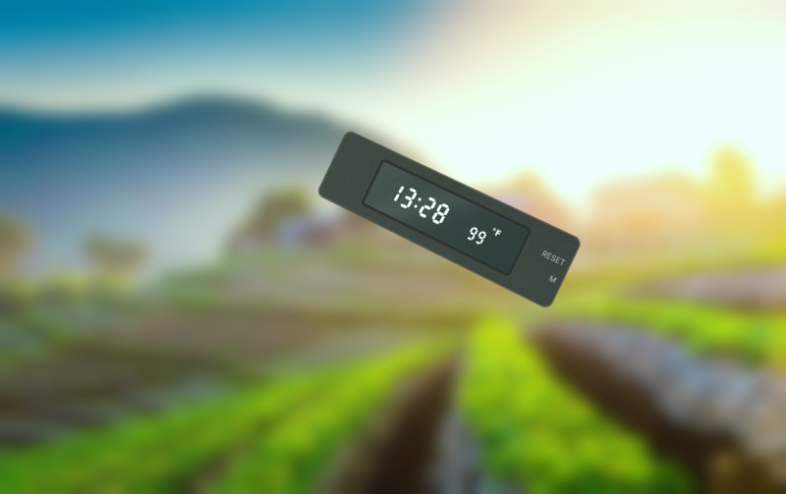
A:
13,28
